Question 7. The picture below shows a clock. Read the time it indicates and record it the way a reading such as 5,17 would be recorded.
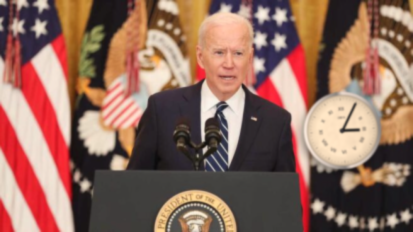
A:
3,05
